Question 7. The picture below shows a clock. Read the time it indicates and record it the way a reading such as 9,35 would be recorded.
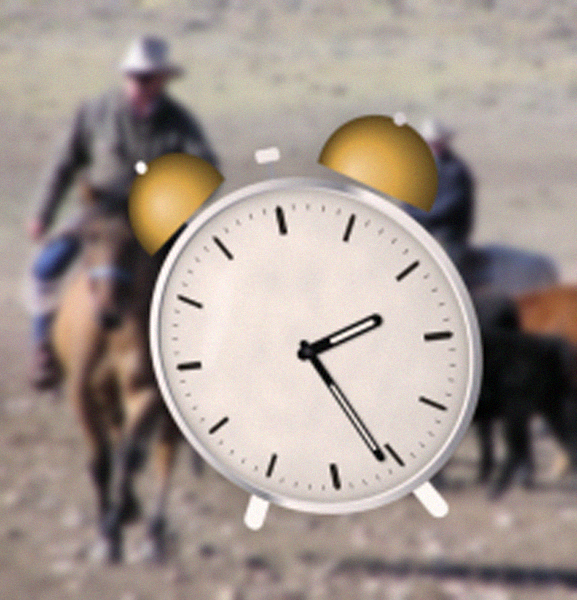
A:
2,26
